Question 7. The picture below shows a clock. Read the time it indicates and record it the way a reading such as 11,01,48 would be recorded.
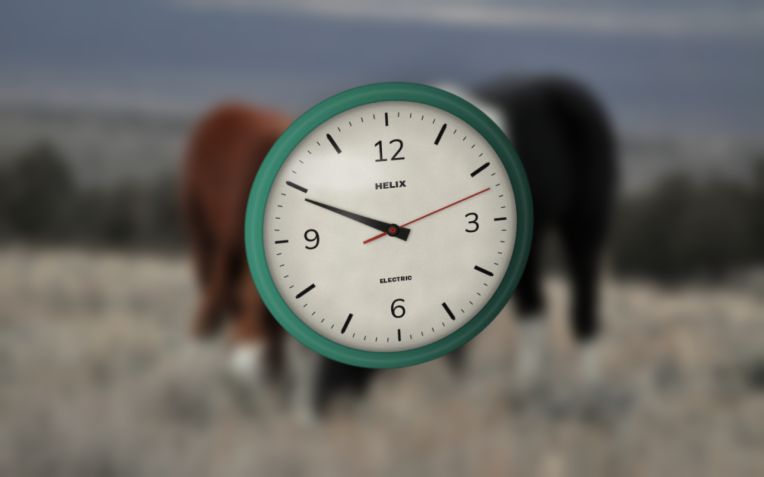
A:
9,49,12
